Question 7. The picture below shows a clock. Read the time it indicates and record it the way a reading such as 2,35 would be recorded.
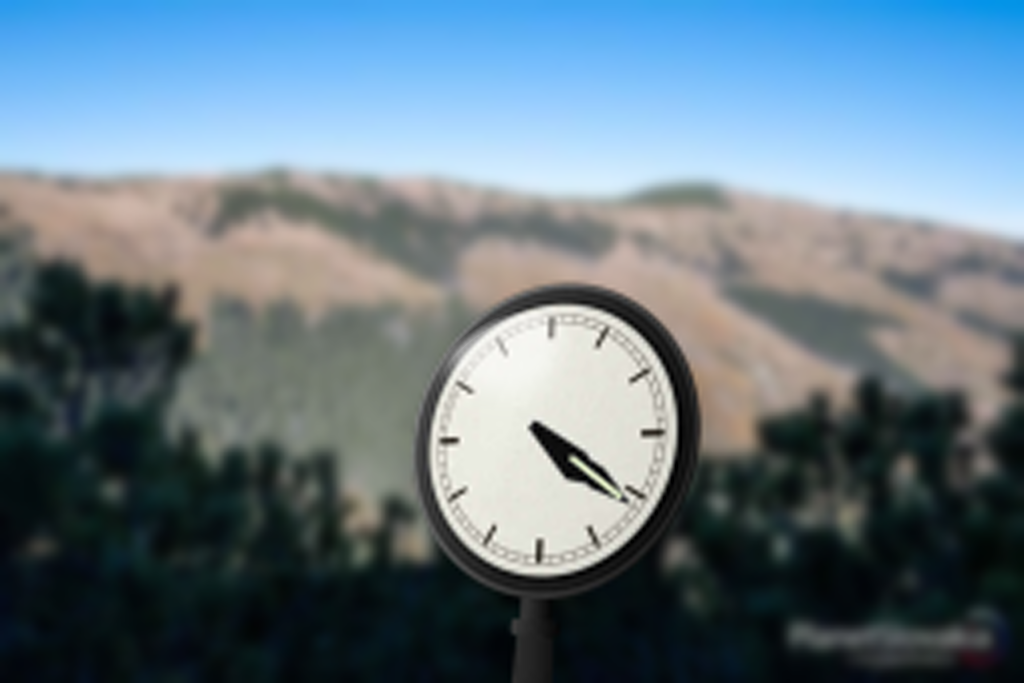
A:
4,21
